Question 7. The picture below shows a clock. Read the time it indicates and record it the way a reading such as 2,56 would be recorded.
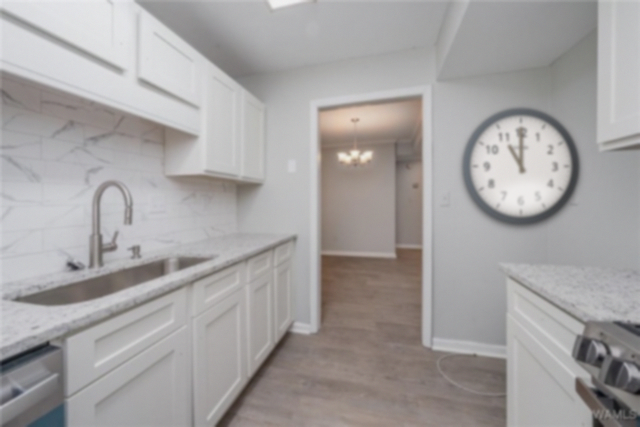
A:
11,00
